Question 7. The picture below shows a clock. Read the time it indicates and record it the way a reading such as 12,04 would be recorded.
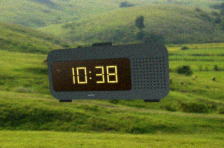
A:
10,38
